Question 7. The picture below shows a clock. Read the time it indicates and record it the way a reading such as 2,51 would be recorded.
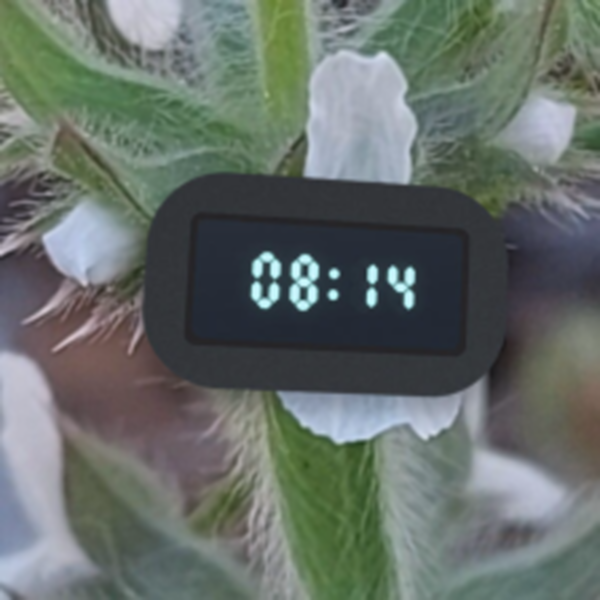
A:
8,14
